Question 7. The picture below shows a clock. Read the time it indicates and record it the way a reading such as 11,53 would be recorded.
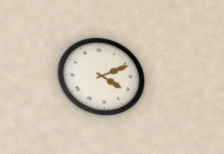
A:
4,11
